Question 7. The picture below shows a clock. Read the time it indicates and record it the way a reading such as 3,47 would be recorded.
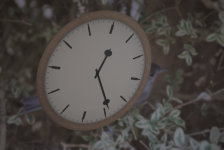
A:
12,24
